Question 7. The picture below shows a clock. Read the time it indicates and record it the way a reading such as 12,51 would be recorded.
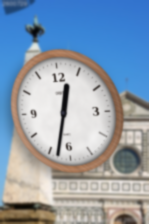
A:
12,33
